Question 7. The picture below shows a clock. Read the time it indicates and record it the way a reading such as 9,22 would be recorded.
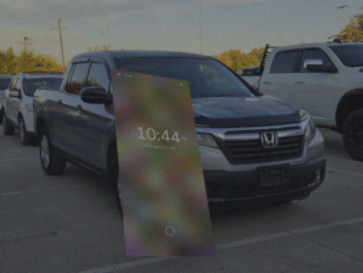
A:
10,44
